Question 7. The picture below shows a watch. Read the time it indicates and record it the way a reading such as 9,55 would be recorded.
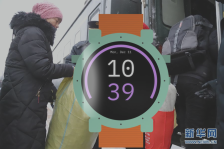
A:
10,39
